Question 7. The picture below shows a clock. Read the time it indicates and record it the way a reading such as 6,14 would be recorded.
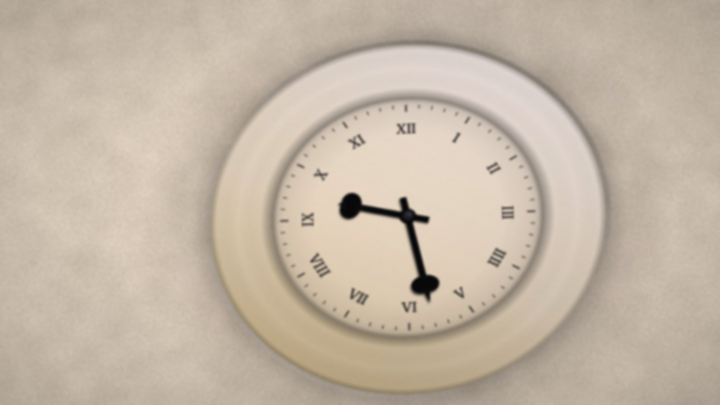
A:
9,28
